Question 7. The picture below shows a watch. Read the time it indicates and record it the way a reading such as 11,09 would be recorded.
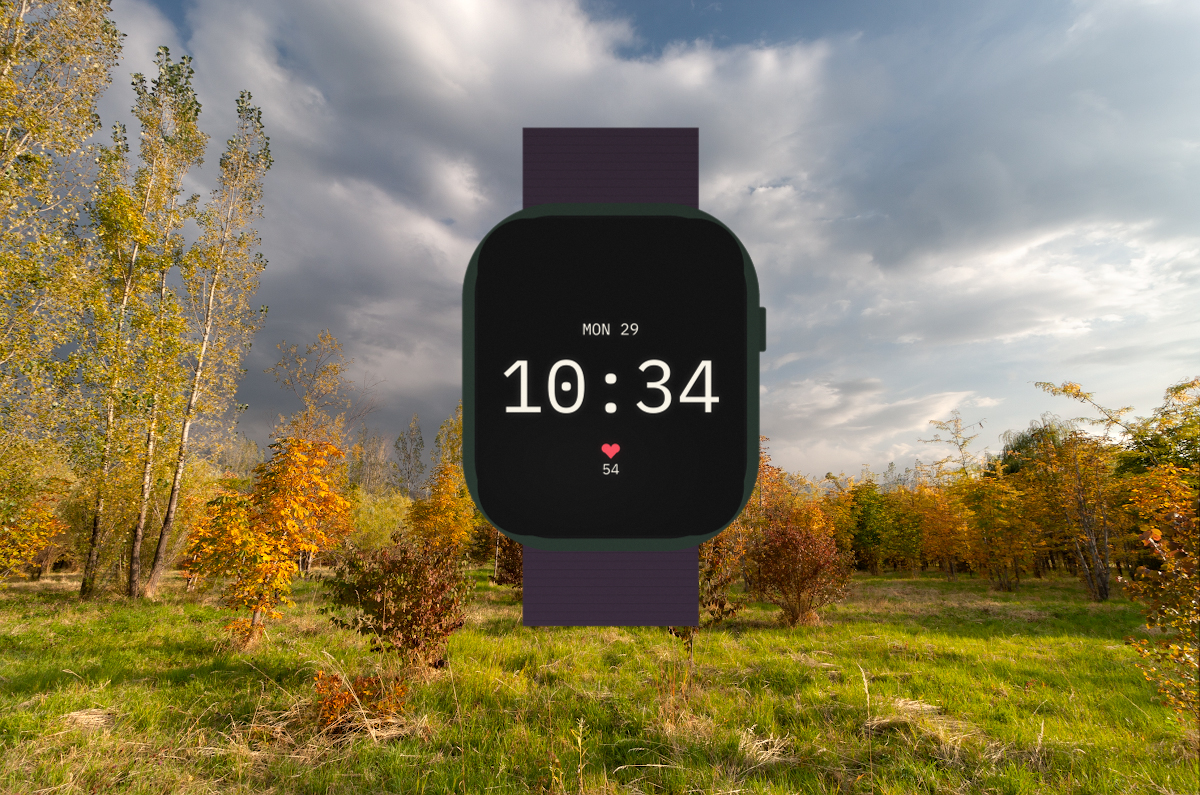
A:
10,34
